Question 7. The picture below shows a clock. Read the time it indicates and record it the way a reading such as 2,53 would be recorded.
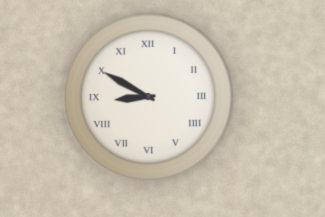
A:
8,50
